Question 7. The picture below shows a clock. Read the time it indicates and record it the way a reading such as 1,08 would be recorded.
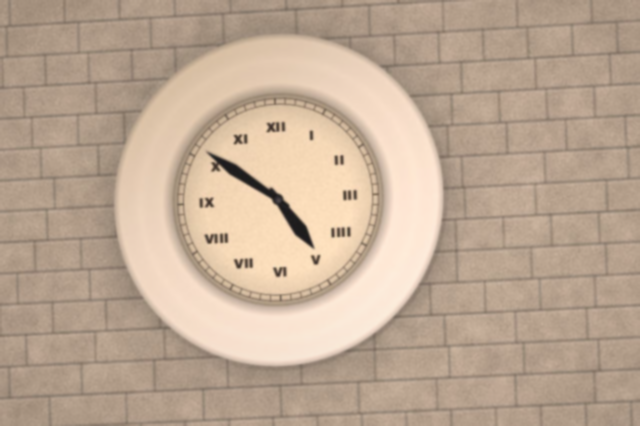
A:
4,51
